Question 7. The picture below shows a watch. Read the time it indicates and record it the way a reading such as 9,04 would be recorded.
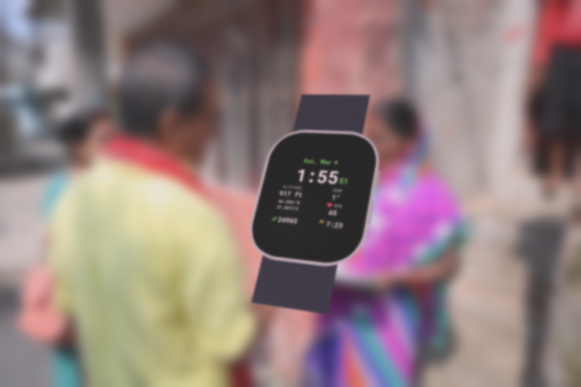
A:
1,55
